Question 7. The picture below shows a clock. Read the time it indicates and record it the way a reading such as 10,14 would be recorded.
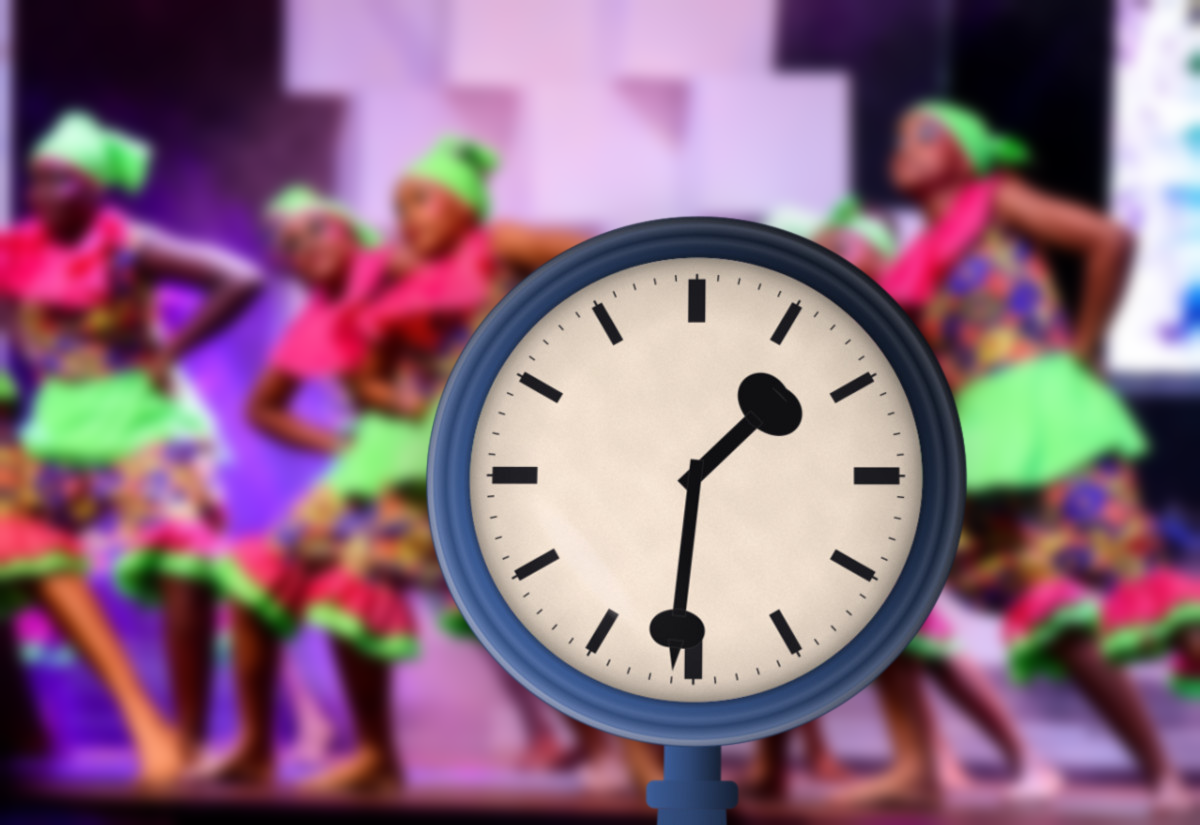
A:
1,31
